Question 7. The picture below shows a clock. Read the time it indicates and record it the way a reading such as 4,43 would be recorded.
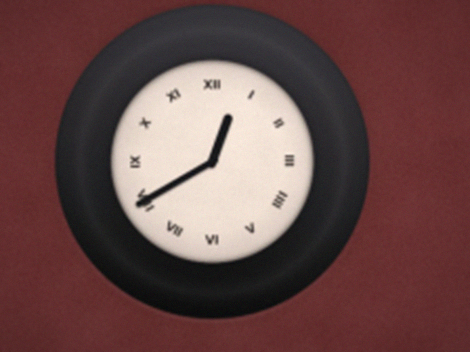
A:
12,40
